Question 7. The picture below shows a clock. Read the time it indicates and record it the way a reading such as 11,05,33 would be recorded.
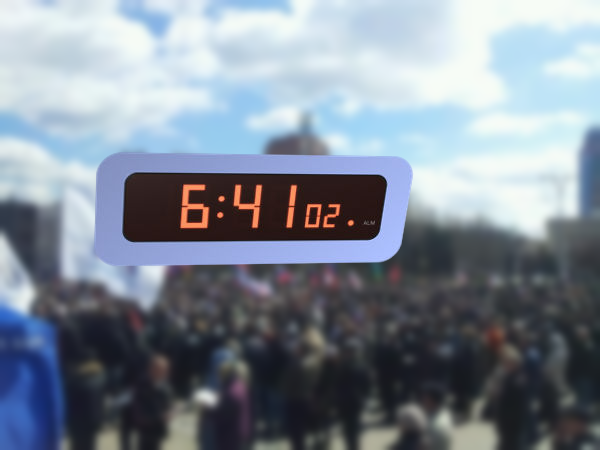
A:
6,41,02
